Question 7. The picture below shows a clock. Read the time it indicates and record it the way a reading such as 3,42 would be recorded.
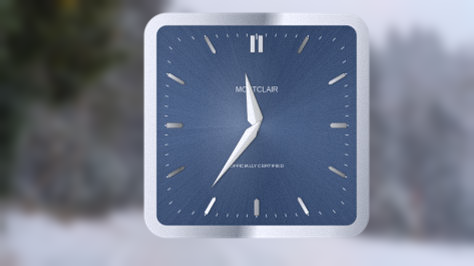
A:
11,36
